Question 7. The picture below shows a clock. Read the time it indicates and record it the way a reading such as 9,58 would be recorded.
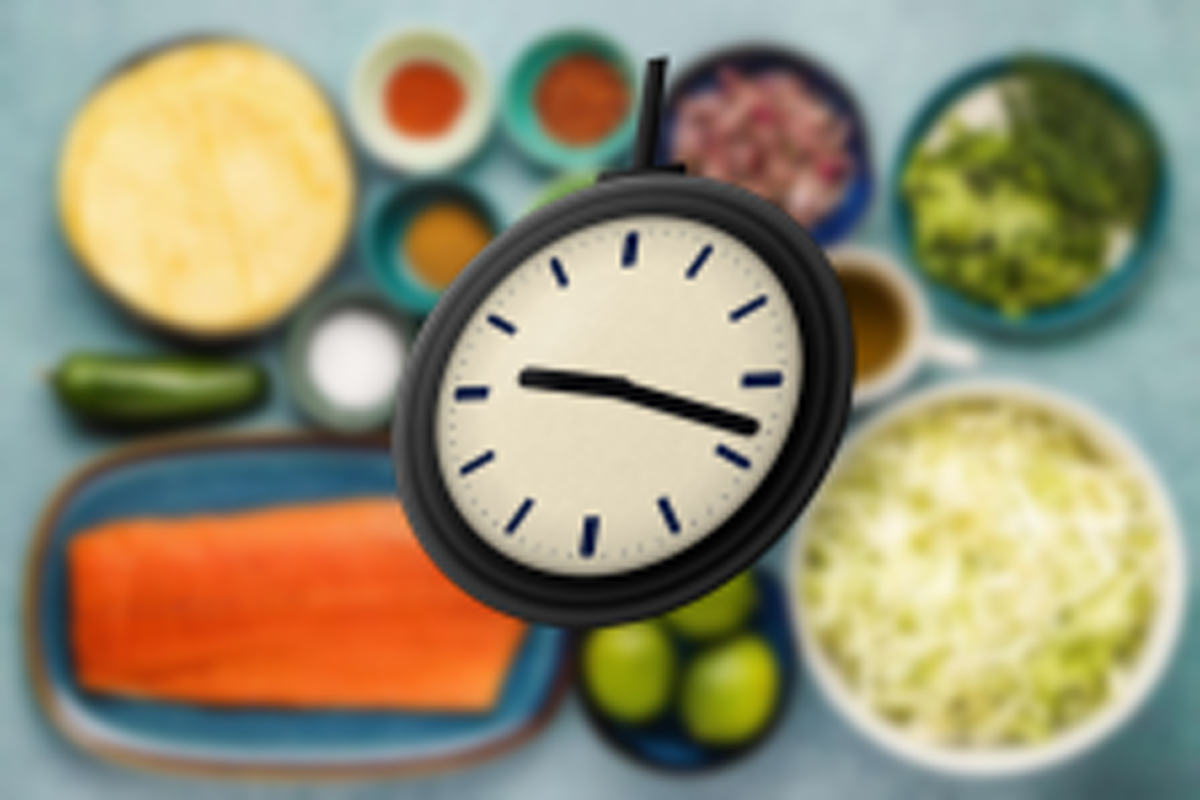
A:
9,18
